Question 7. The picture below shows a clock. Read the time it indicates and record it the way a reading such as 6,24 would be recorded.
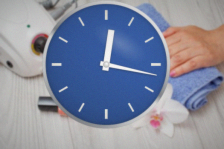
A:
12,17
